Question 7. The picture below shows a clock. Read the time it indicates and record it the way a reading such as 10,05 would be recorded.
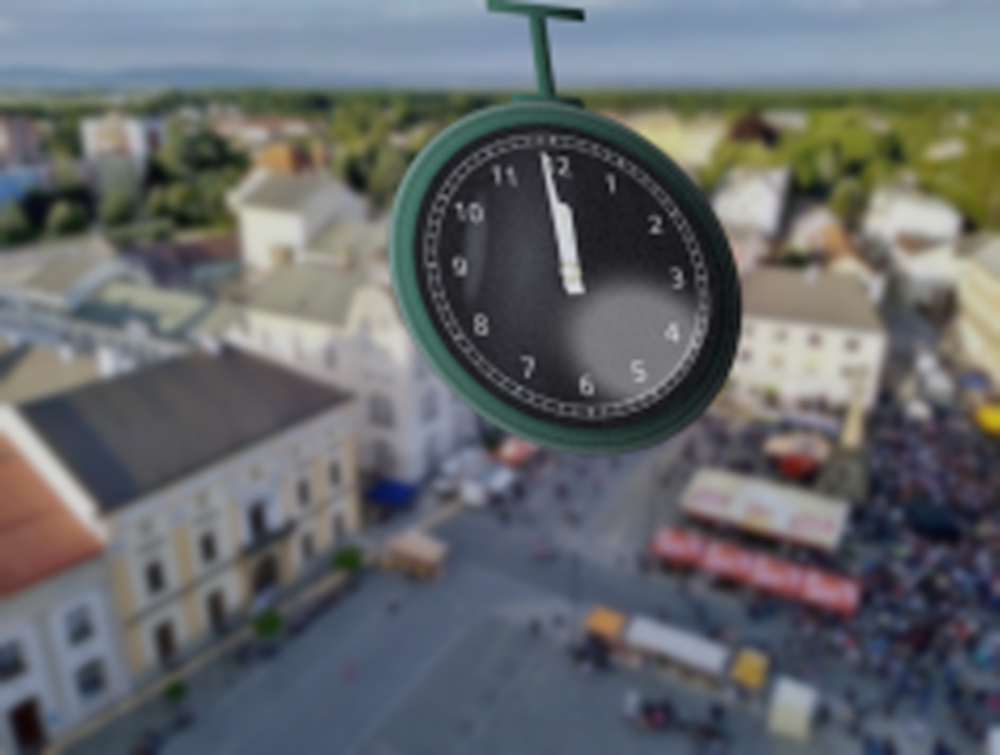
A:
11,59
